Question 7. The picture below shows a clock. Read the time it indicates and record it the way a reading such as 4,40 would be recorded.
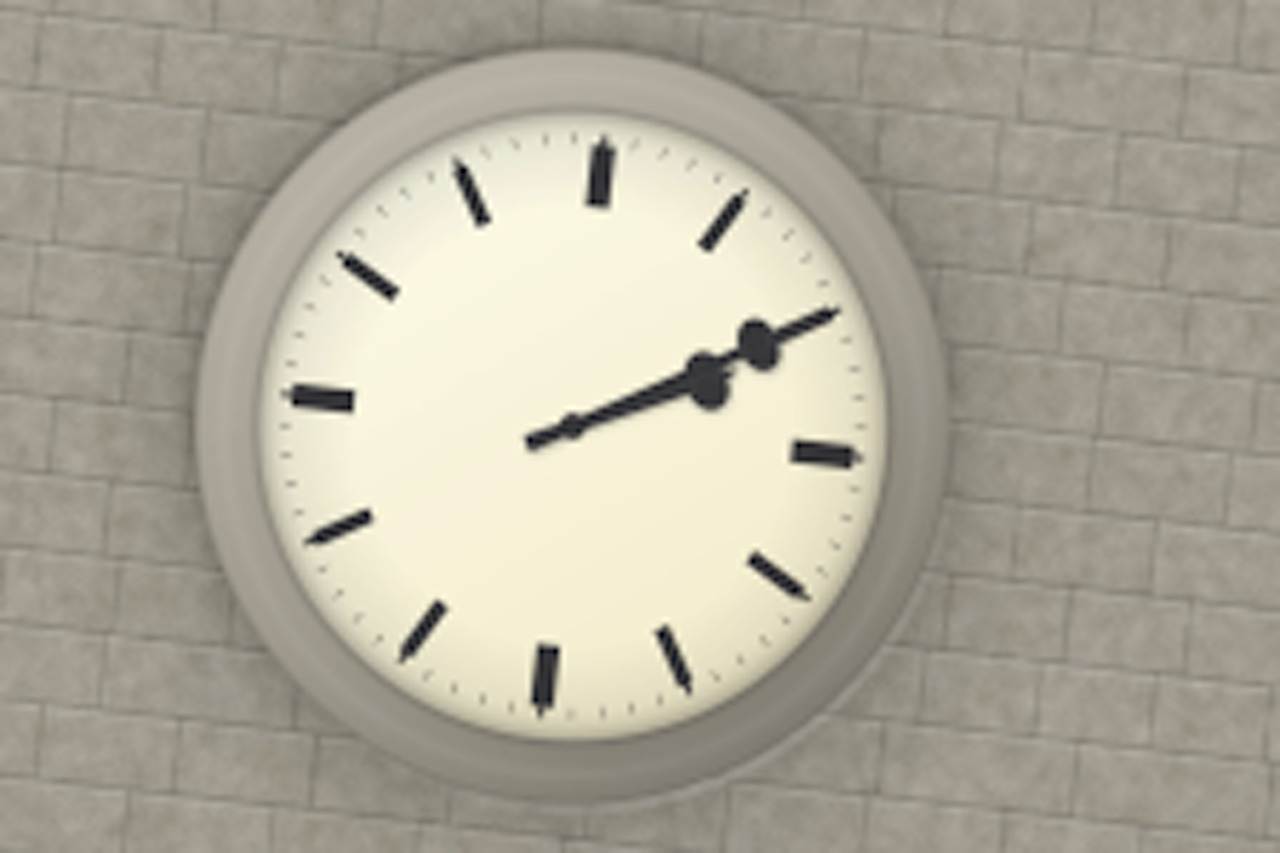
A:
2,10
